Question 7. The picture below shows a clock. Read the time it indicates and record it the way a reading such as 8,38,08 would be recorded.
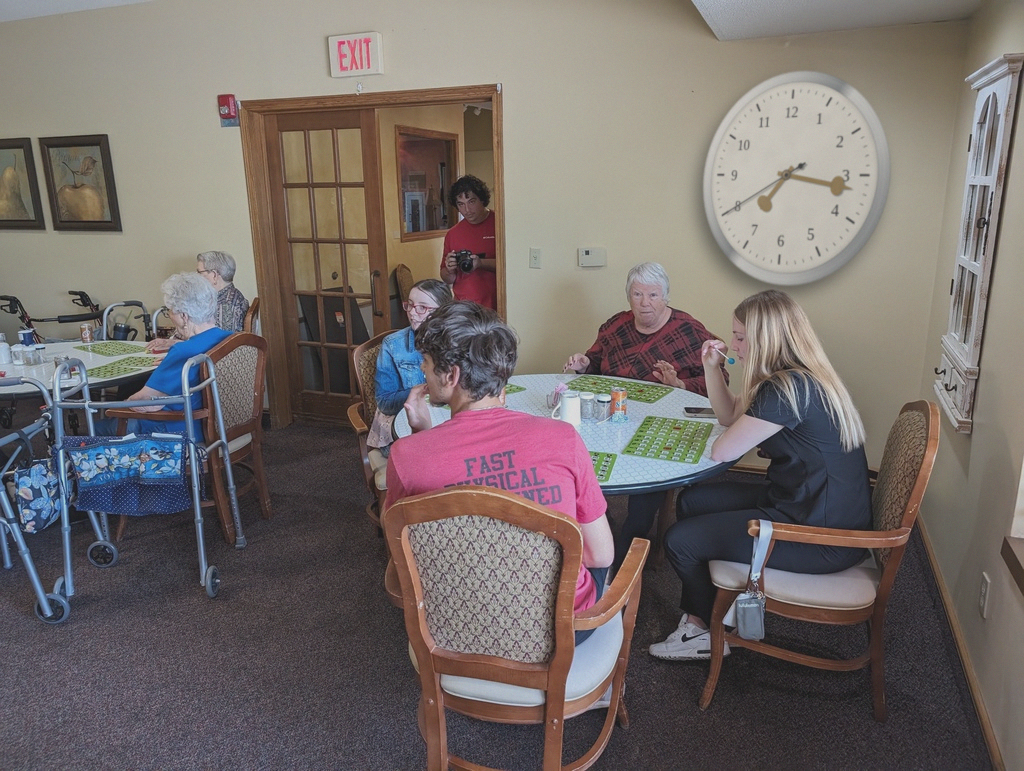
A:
7,16,40
